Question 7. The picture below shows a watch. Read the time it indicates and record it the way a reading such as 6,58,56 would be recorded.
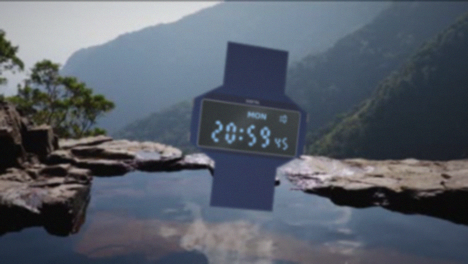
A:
20,59,45
